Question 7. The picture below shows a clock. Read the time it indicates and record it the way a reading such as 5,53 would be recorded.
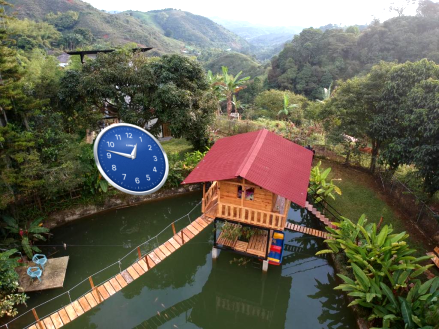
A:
12,47
